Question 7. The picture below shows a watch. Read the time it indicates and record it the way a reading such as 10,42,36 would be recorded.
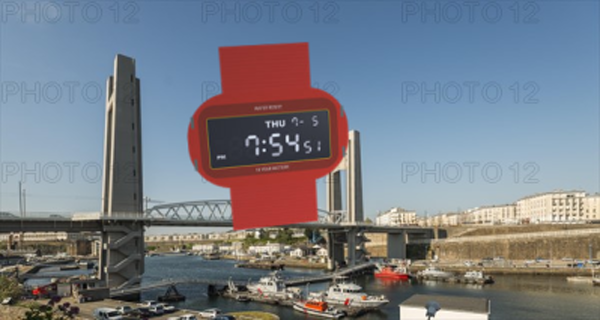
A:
7,54,51
